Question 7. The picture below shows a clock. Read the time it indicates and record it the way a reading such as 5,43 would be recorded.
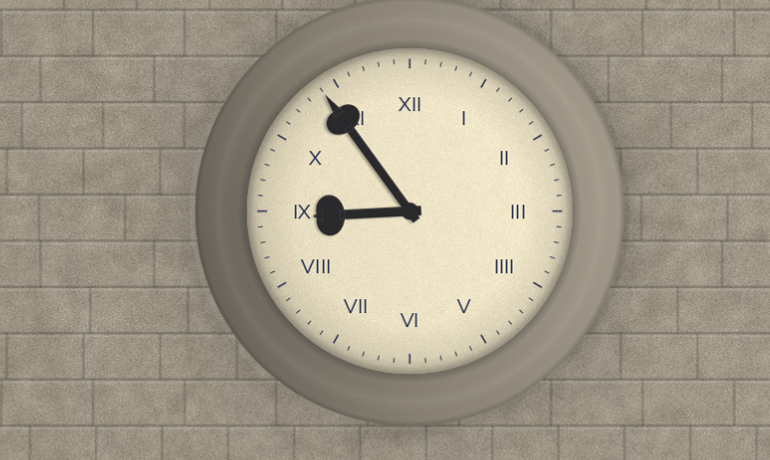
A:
8,54
